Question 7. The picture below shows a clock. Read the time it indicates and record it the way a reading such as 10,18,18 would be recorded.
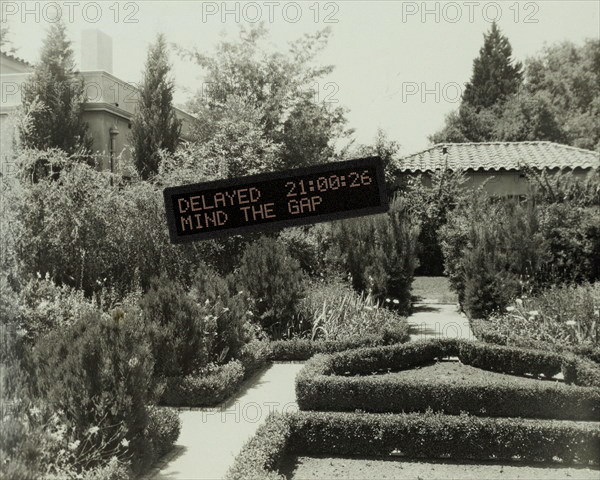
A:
21,00,26
